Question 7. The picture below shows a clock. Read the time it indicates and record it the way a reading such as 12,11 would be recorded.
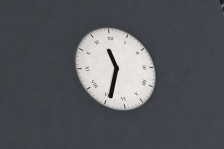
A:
11,34
